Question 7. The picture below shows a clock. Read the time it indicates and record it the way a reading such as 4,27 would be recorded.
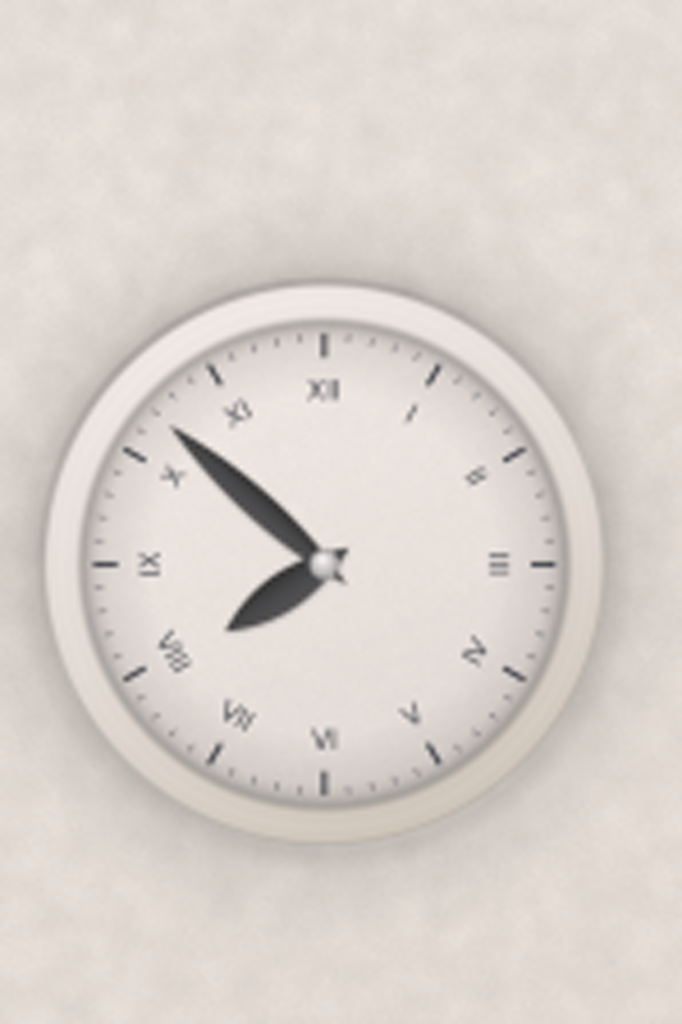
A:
7,52
